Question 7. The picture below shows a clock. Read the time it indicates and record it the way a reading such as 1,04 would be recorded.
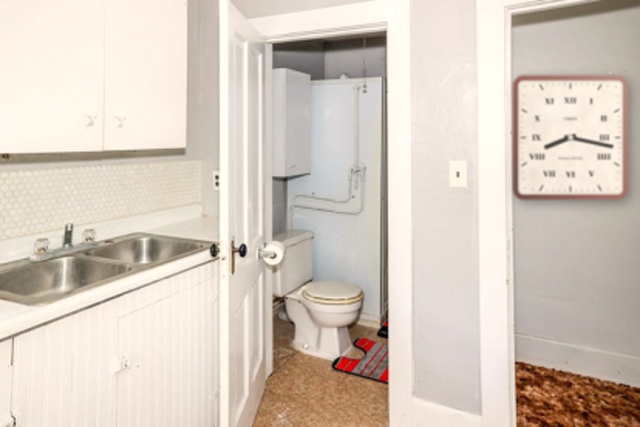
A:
8,17
